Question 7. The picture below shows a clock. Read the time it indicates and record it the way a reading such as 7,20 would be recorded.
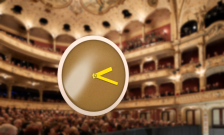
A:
2,18
